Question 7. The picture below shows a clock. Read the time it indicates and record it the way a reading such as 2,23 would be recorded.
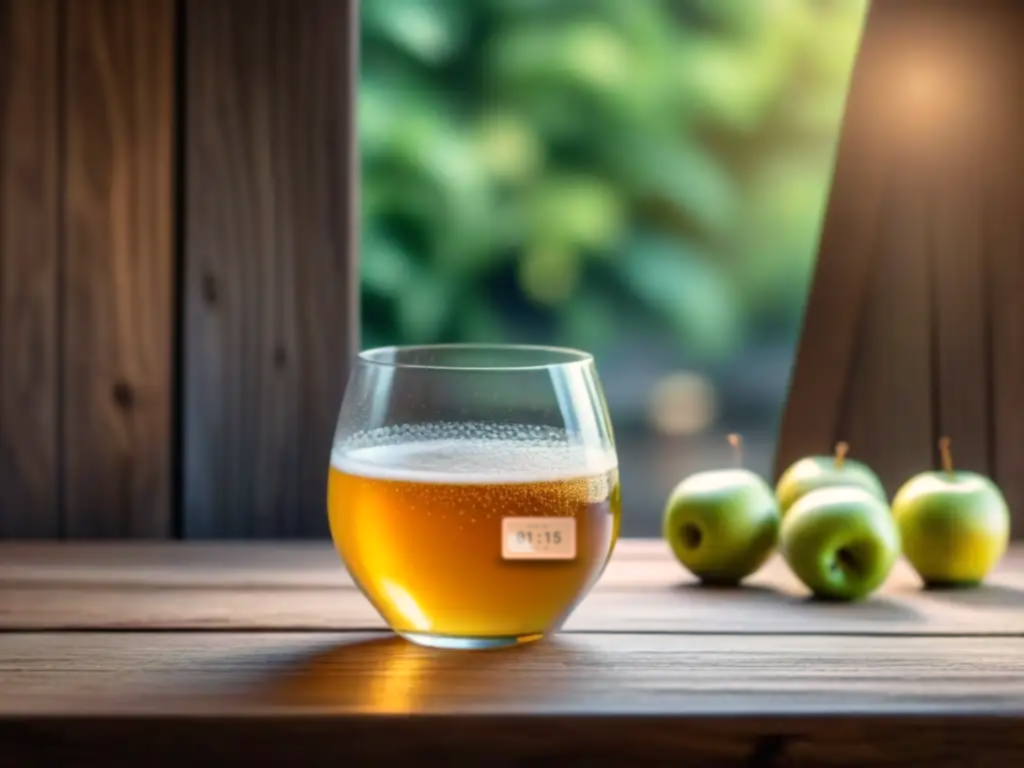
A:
1,15
